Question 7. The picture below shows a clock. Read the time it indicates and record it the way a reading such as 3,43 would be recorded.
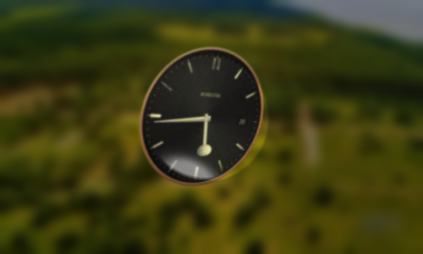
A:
5,44
